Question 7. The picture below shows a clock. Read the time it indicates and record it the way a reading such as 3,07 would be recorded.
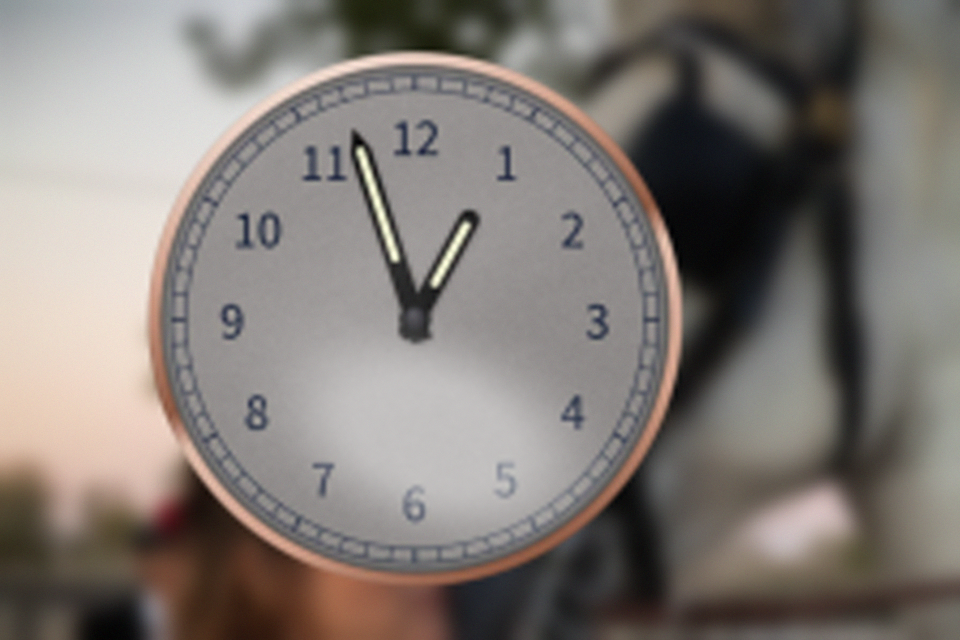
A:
12,57
